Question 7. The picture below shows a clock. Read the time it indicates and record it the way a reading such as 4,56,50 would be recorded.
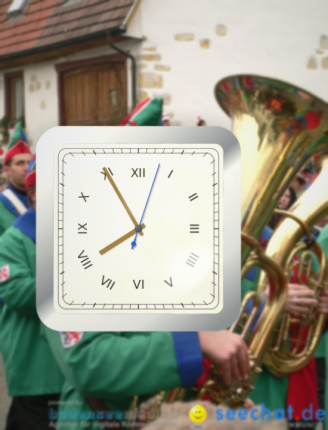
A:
7,55,03
